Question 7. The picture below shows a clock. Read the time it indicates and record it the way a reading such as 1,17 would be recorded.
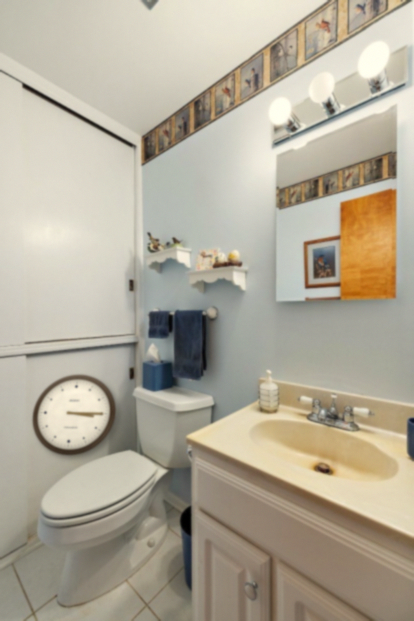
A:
3,15
